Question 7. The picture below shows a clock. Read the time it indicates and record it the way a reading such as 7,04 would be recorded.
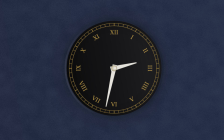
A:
2,32
